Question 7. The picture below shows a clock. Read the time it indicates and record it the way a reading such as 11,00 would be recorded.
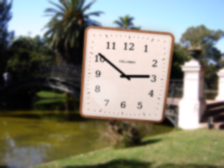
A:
2,51
